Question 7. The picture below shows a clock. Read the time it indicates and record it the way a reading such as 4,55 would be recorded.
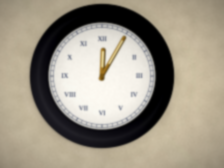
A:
12,05
